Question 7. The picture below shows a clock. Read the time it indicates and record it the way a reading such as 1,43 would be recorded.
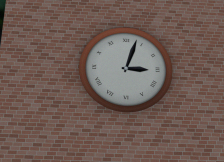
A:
3,03
